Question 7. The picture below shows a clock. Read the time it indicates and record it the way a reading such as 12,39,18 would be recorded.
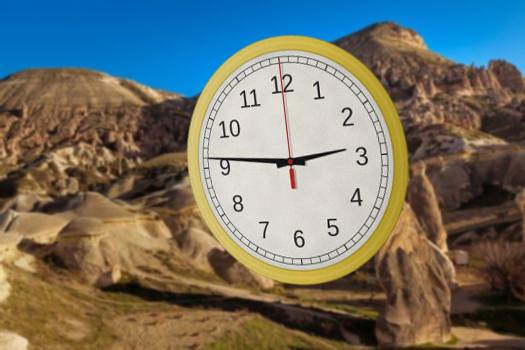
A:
2,46,00
